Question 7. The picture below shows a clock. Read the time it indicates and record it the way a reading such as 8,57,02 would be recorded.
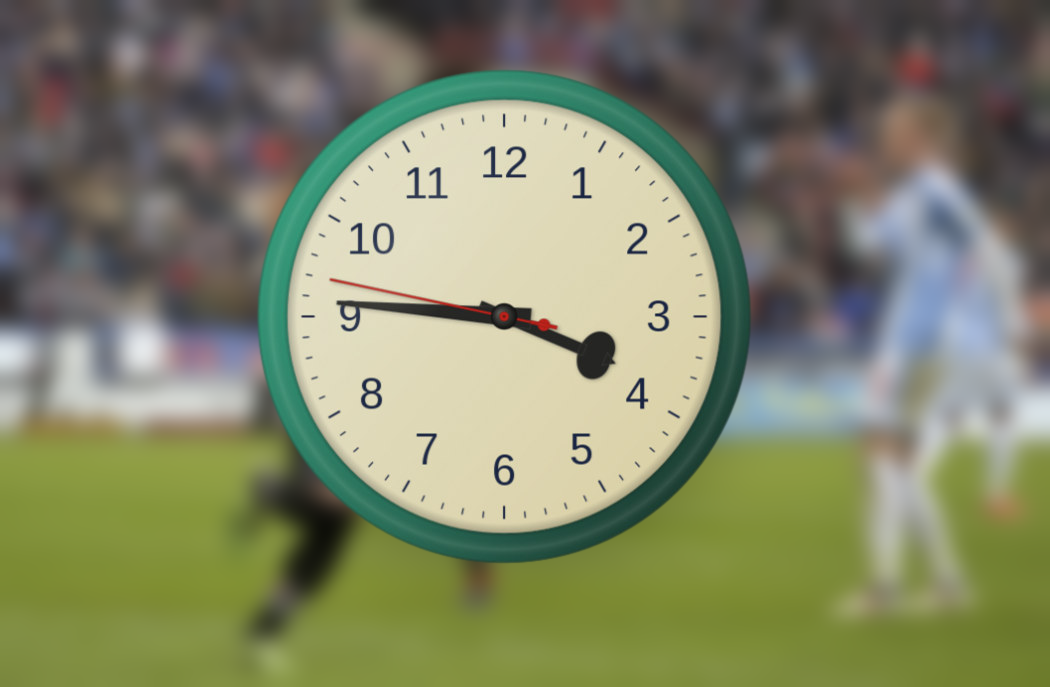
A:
3,45,47
